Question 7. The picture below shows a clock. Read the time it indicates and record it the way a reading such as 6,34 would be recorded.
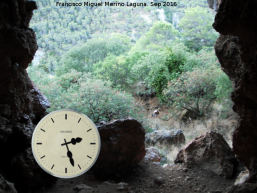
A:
2,27
